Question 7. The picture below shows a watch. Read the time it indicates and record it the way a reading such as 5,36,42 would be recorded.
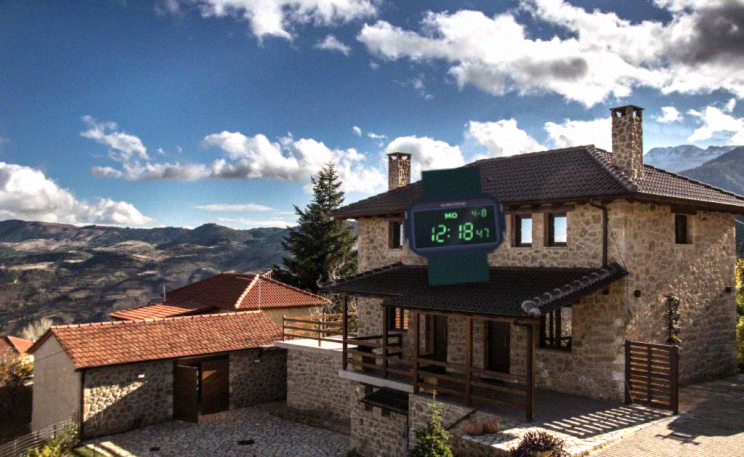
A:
12,18,47
